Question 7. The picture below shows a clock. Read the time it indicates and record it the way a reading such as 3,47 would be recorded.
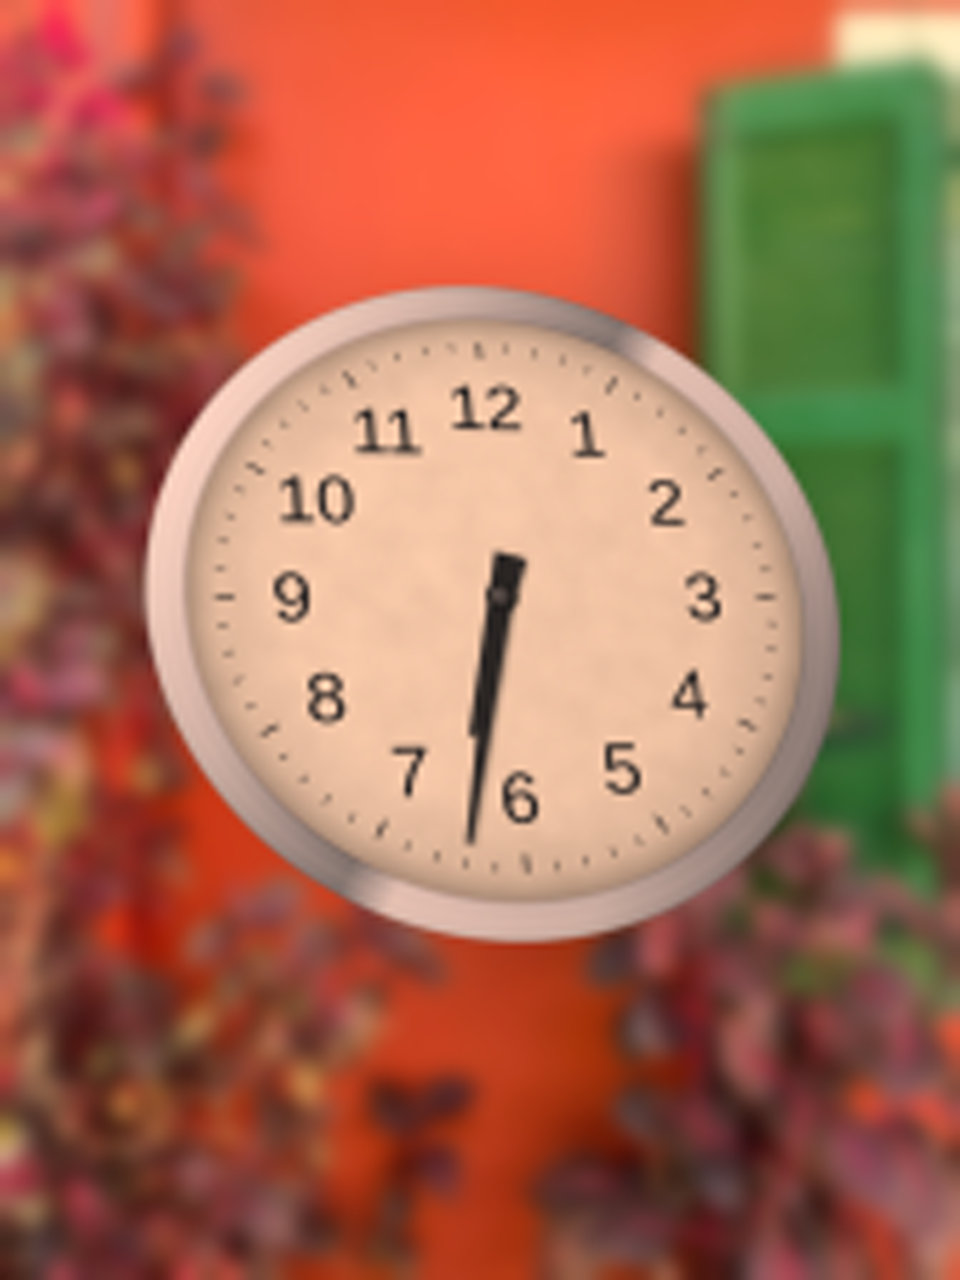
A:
6,32
